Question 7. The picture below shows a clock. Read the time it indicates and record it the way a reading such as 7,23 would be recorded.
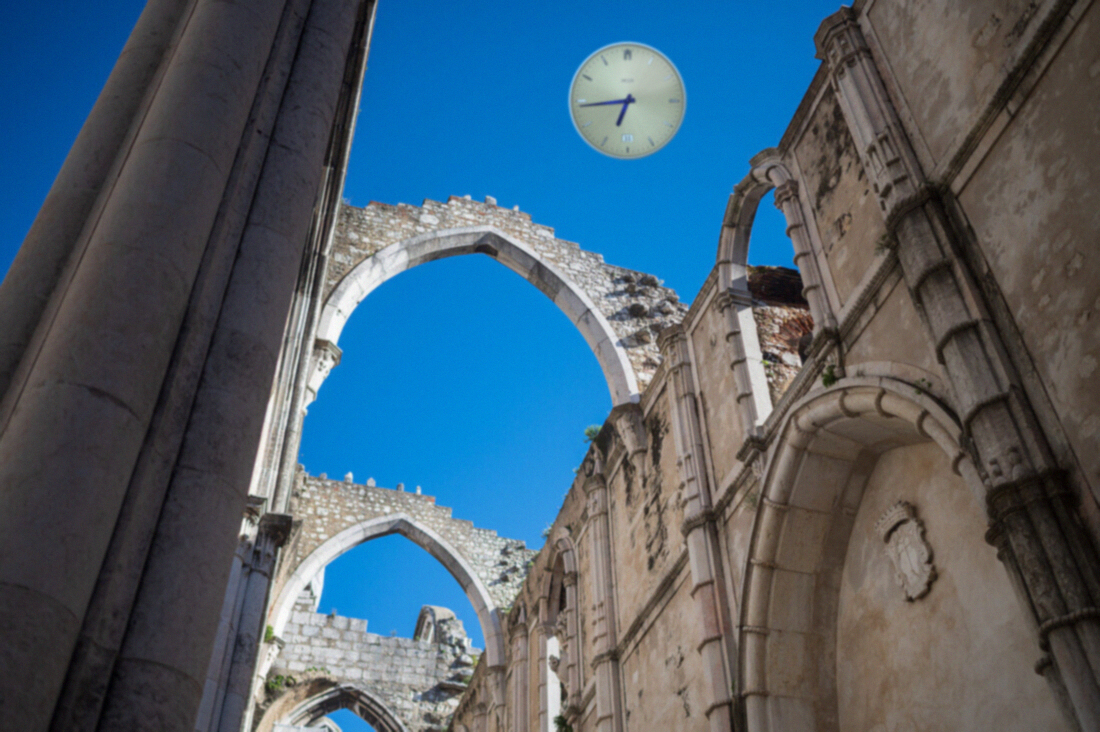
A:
6,44
